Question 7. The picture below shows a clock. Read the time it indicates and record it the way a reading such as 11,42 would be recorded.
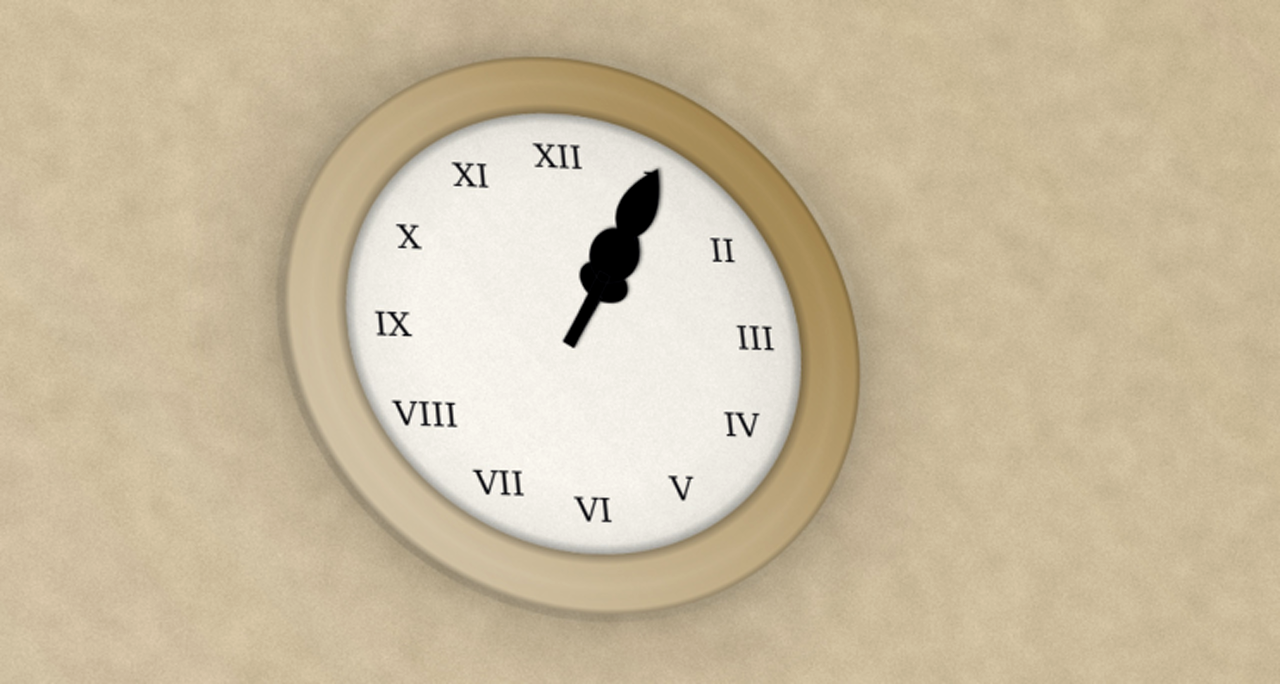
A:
1,05
